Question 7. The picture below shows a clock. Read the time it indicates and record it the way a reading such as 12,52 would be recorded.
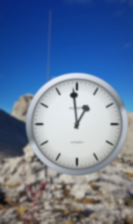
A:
12,59
